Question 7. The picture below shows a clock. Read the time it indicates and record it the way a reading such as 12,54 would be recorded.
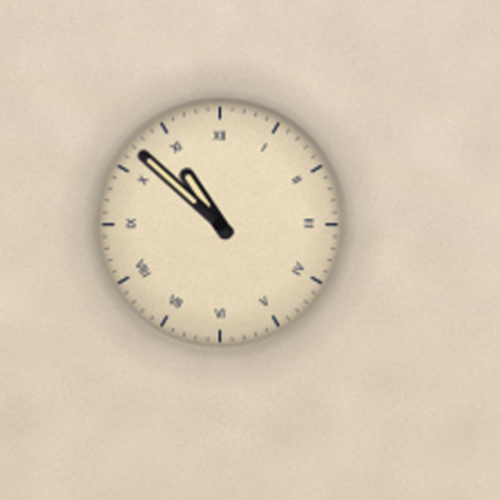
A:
10,52
